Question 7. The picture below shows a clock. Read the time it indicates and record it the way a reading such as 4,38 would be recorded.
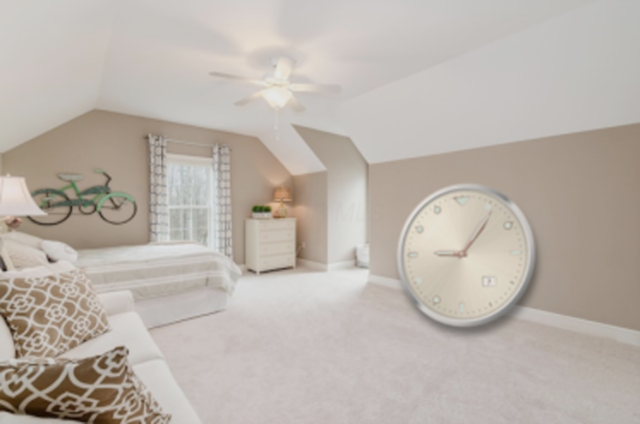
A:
9,06
